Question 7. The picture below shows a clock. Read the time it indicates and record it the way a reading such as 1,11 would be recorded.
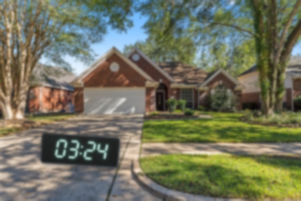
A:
3,24
